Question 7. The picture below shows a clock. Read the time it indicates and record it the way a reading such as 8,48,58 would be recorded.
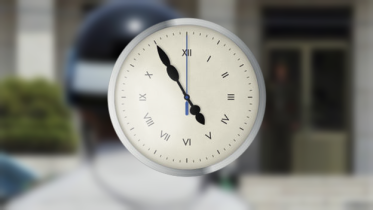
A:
4,55,00
